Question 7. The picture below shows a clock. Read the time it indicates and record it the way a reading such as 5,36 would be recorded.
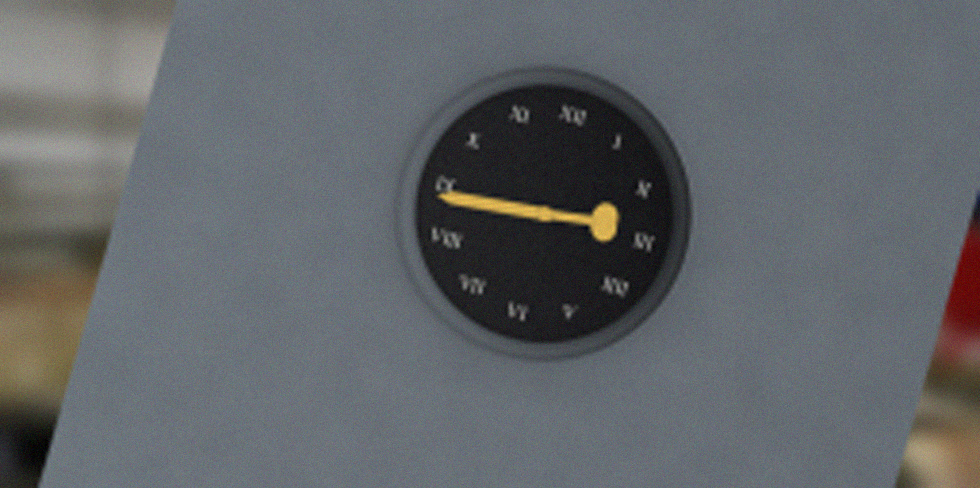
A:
2,44
